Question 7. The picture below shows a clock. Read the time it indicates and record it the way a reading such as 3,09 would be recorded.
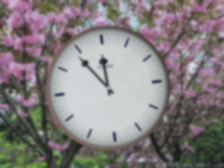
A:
11,54
